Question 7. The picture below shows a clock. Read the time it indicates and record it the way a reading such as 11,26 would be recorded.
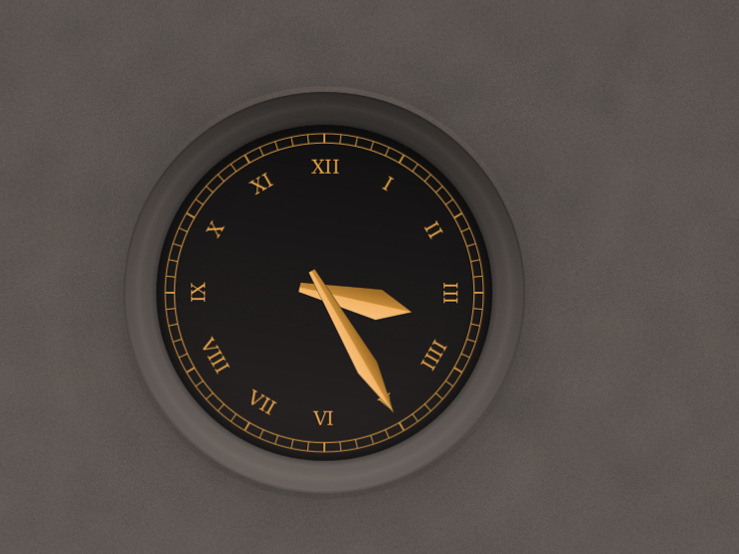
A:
3,25
